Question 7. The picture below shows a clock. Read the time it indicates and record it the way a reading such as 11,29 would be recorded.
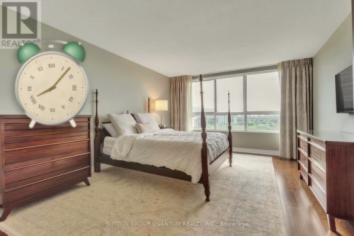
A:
8,07
